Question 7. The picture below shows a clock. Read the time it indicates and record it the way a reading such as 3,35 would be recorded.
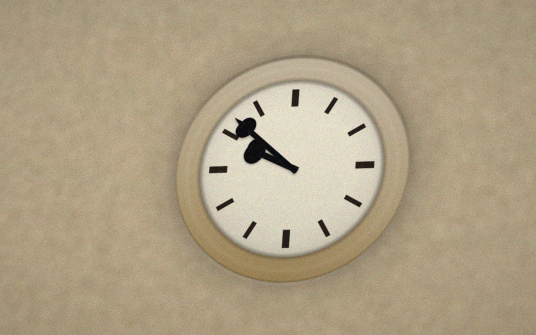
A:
9,52
